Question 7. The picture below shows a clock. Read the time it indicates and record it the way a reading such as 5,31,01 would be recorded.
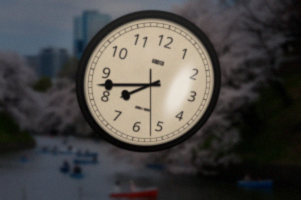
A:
7,42,27
